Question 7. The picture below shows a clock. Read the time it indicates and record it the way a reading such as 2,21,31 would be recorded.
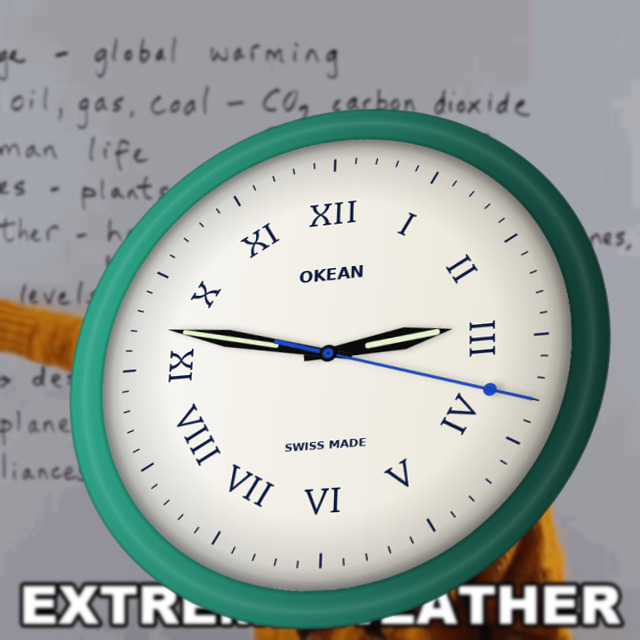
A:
2,47,18
